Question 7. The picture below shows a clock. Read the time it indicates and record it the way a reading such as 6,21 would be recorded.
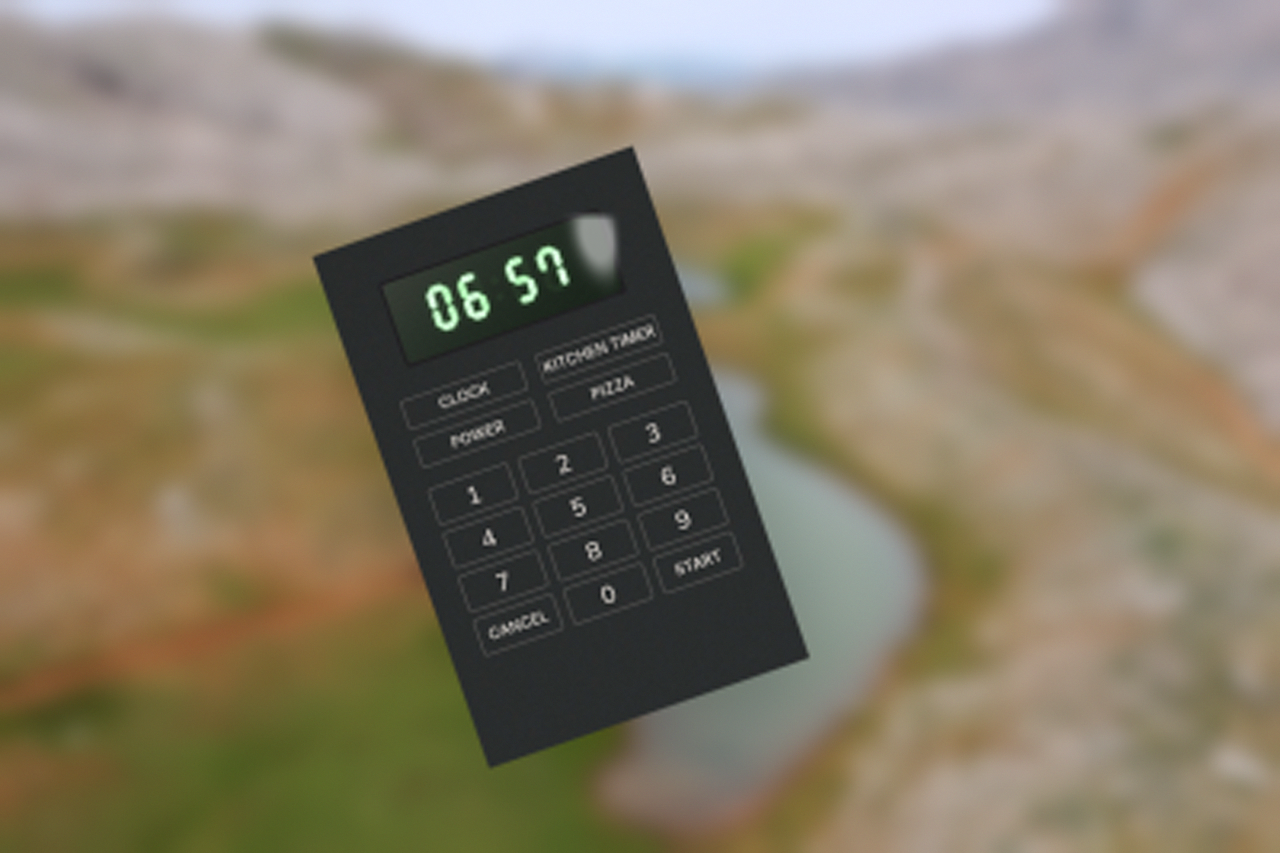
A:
6,57
